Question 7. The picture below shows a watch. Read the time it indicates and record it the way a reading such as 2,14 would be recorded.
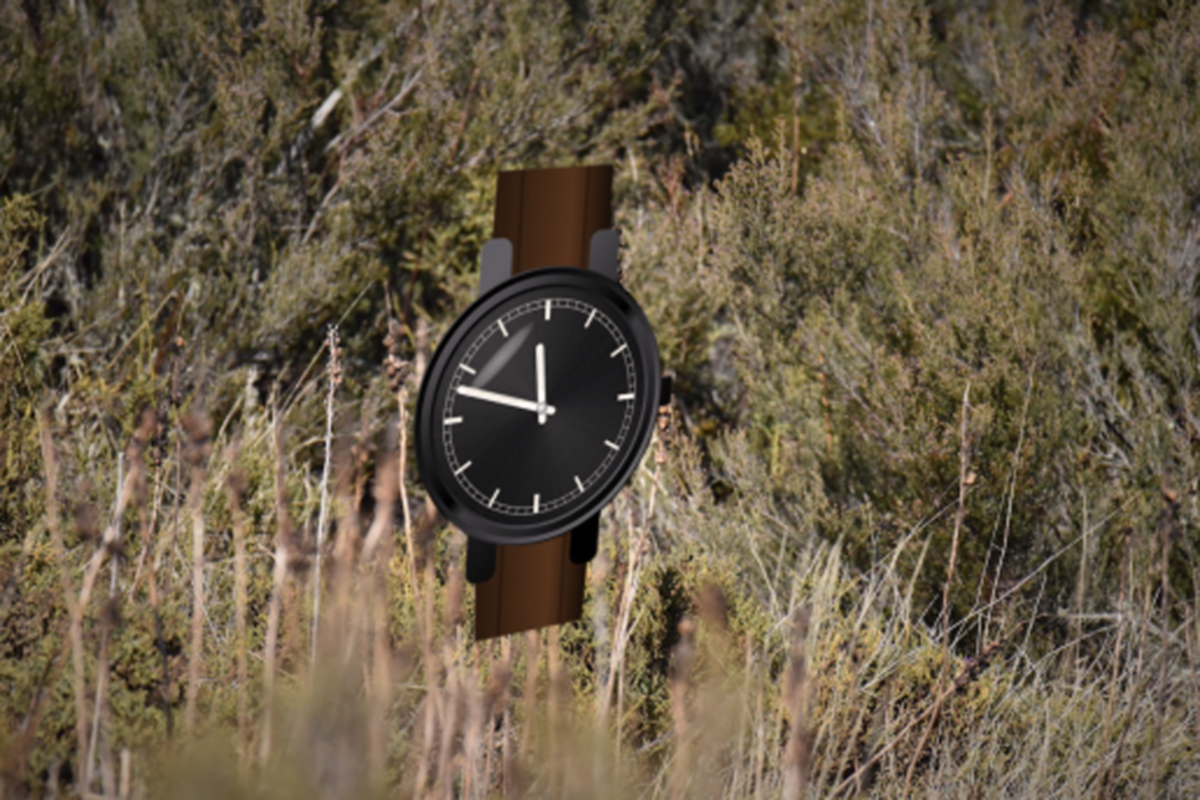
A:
11,48
